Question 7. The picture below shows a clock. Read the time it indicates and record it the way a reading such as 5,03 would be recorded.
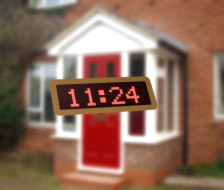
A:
11,24
